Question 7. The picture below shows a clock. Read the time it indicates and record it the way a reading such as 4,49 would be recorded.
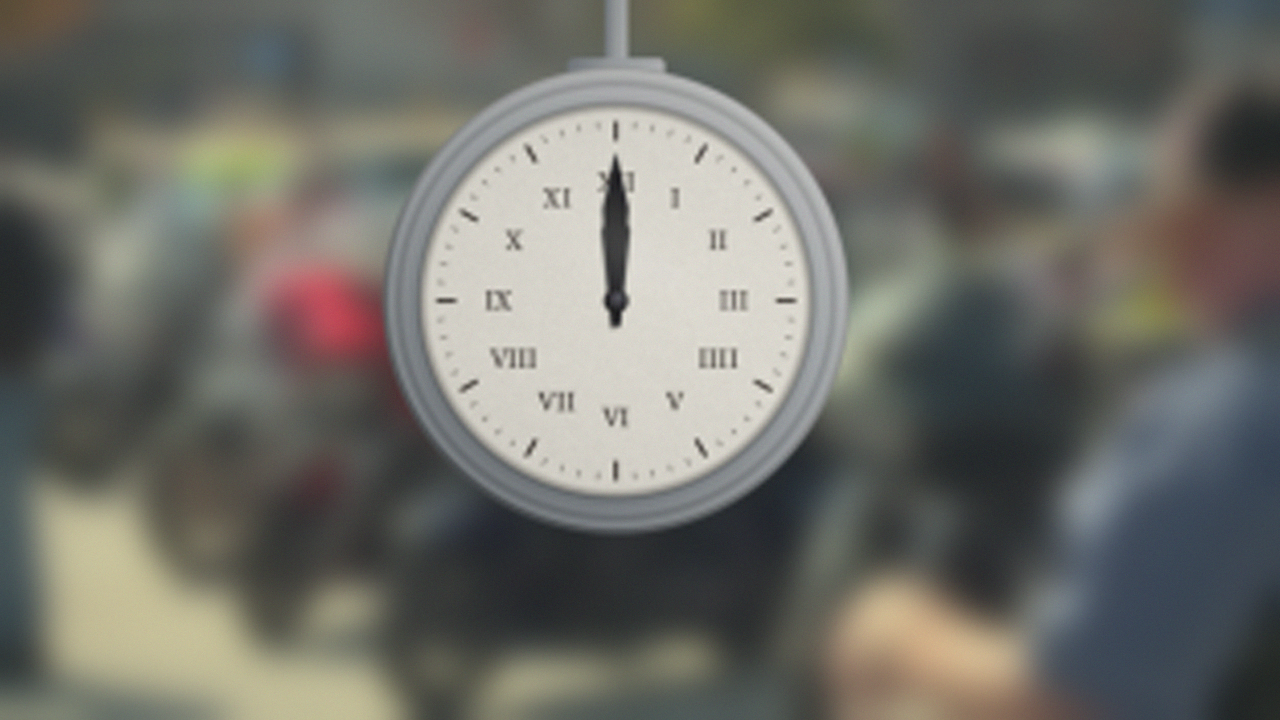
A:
12,00
